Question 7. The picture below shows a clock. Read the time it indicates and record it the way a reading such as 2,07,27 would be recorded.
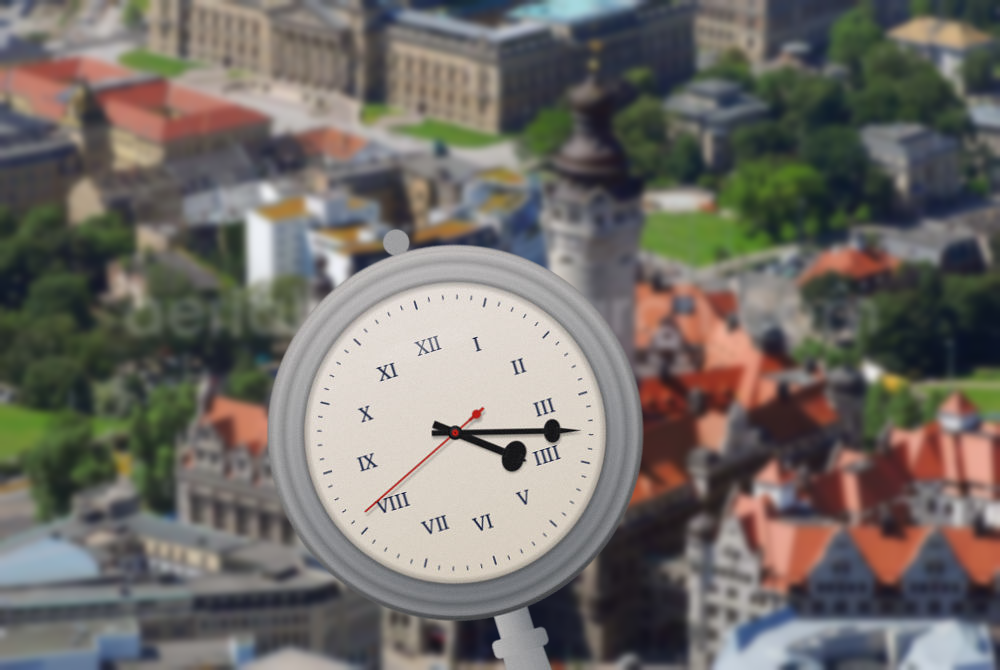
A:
4,17,41
